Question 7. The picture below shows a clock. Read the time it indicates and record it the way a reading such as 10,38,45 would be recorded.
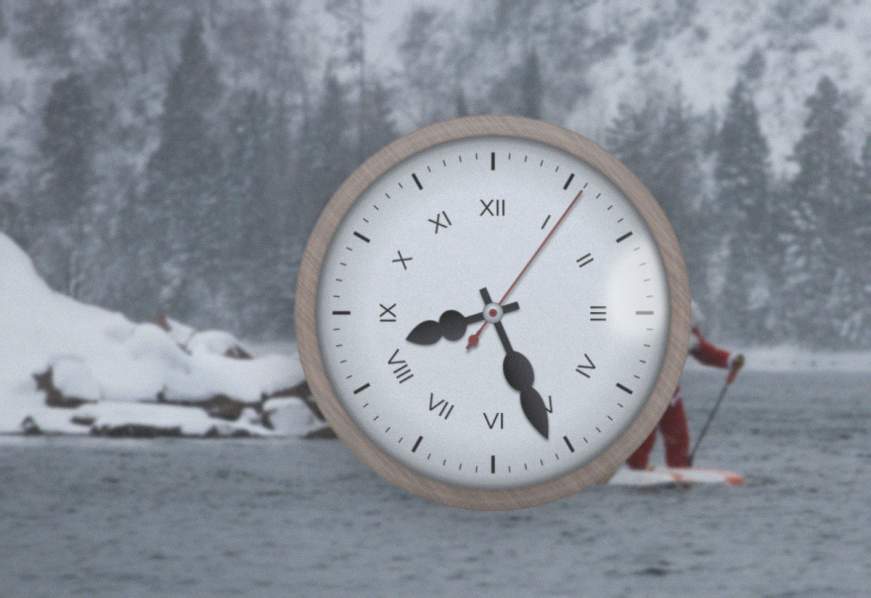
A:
8,26,06
